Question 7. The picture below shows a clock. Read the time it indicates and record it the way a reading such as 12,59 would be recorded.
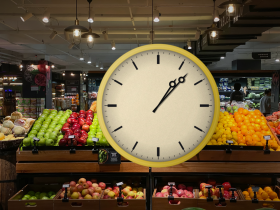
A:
1,07
